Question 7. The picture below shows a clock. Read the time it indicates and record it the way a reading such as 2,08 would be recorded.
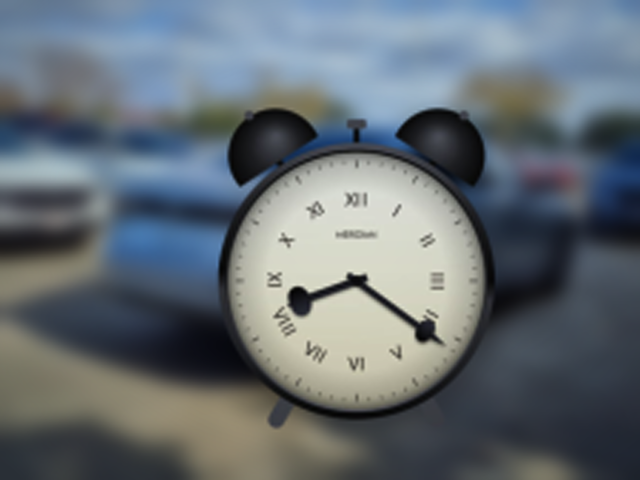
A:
8,21
